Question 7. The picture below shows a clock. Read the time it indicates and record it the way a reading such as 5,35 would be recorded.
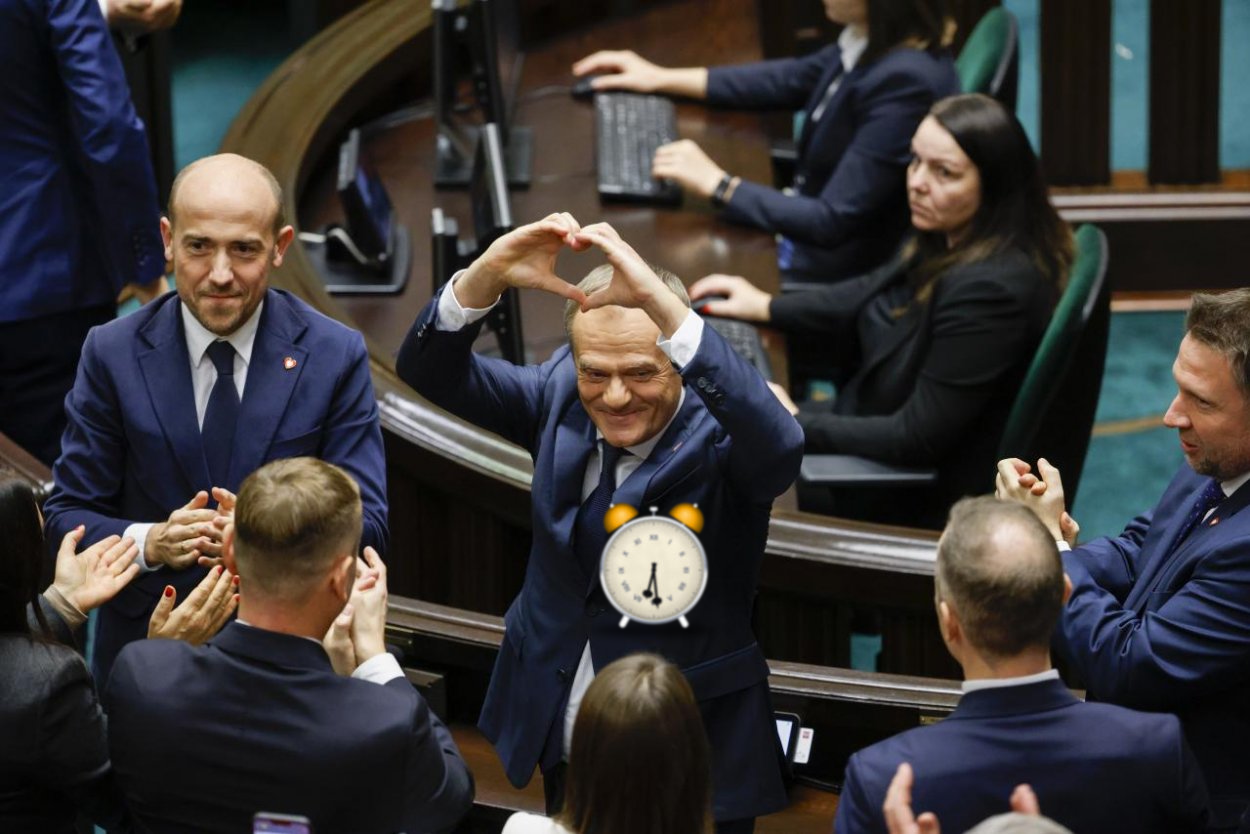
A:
6,29
